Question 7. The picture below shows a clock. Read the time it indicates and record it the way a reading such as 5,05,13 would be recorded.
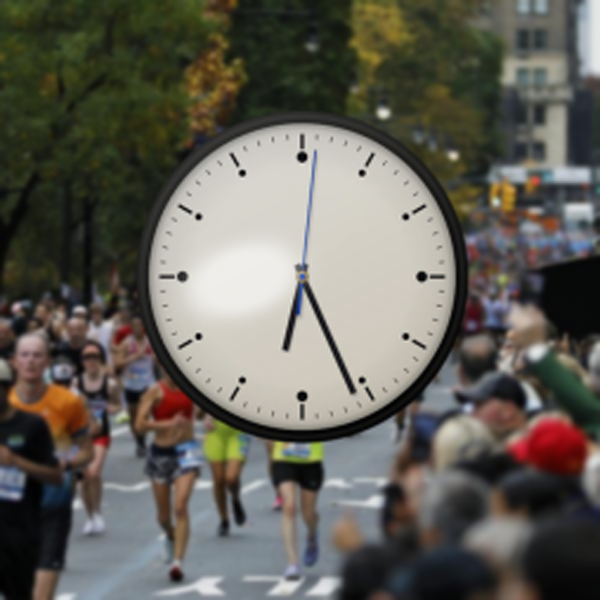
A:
6,26,01
